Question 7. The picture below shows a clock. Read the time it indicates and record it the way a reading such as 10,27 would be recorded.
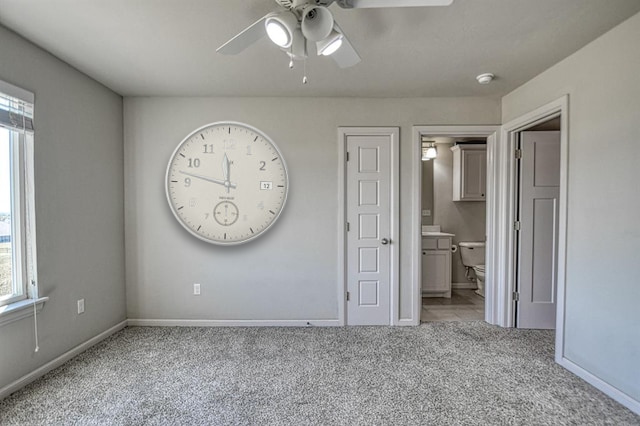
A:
11,47
